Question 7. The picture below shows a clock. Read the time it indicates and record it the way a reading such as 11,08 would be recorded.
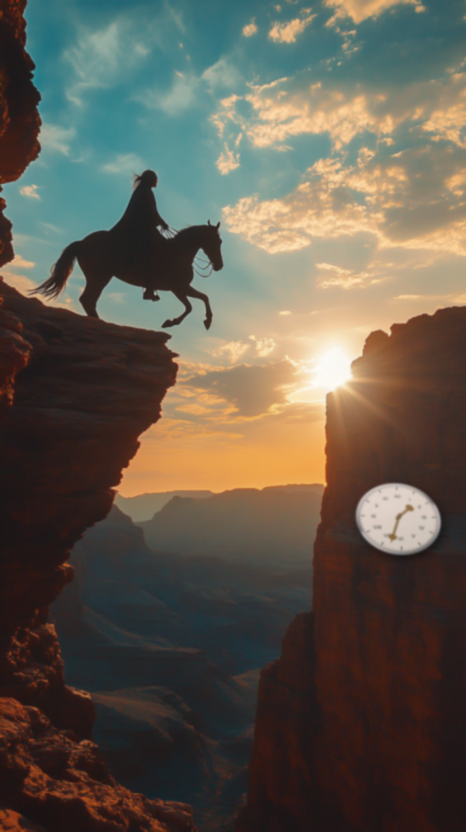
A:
1,33
